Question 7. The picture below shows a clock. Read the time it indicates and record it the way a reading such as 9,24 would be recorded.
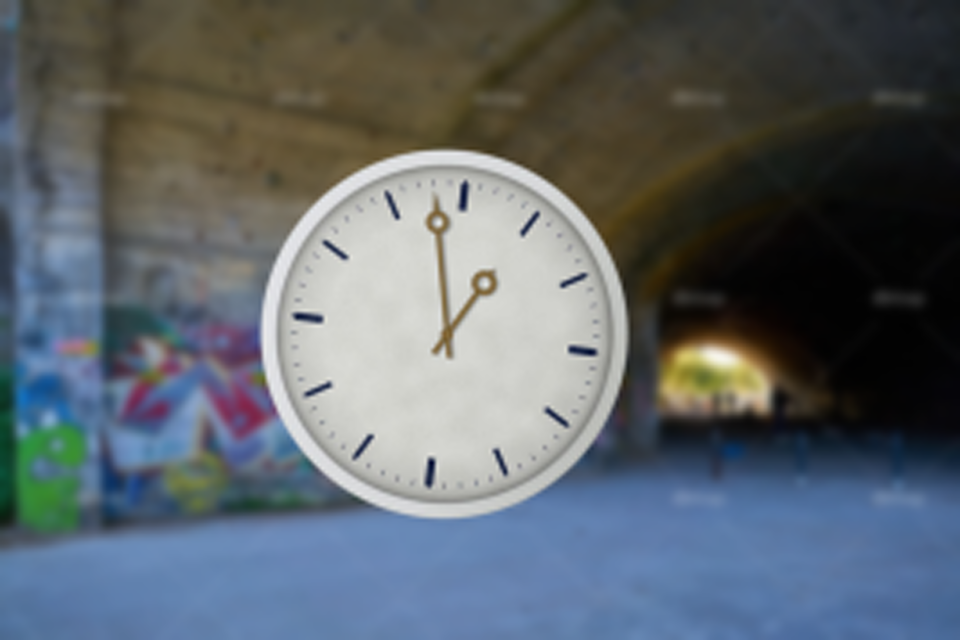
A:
12,58
